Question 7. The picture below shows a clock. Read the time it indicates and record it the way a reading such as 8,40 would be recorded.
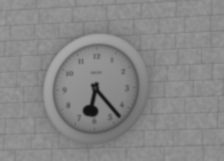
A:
6,23
